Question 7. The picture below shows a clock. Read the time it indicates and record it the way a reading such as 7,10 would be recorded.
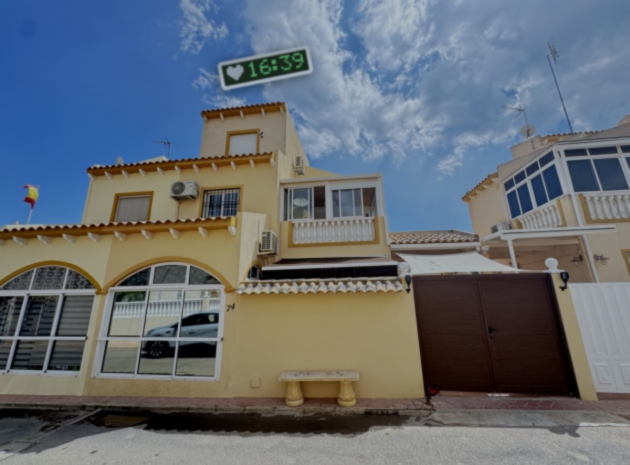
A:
16,39
